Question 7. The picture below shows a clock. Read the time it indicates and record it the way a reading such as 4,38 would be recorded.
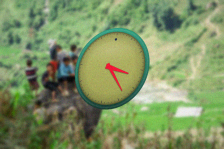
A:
3,23
